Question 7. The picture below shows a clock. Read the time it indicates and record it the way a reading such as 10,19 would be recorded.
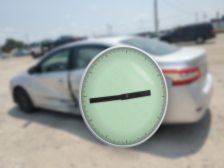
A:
2,44
